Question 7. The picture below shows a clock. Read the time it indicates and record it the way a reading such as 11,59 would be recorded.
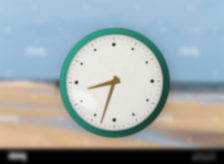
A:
8,33
